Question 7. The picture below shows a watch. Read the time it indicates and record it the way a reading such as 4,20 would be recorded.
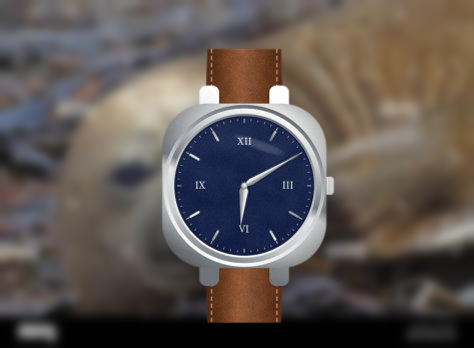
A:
6,10
